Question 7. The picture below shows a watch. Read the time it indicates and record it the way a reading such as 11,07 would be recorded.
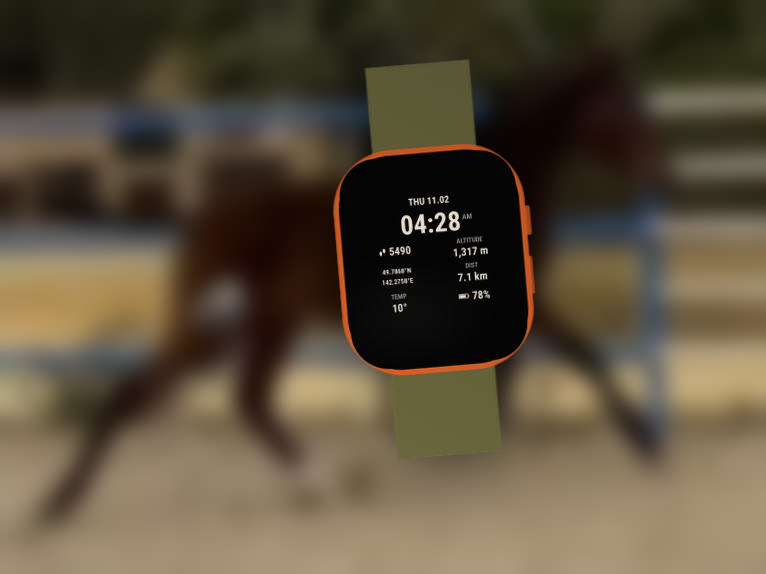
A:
4,28
